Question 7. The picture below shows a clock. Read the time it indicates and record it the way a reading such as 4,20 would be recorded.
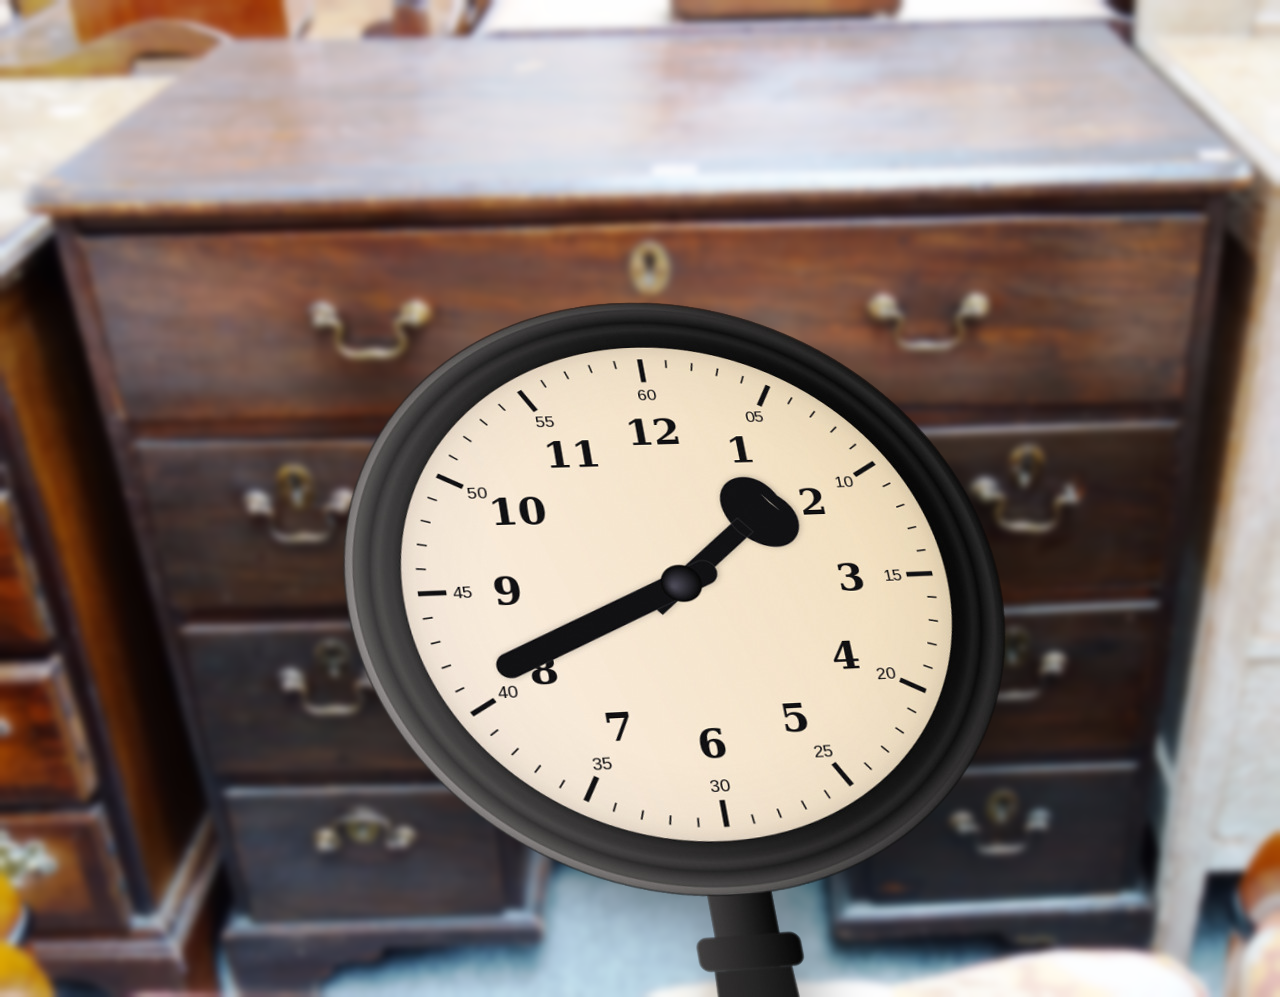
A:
1,41
